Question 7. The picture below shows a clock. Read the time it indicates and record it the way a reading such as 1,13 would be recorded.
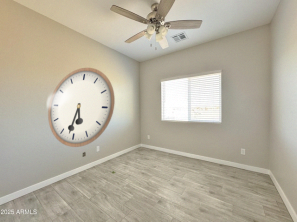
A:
5,32
